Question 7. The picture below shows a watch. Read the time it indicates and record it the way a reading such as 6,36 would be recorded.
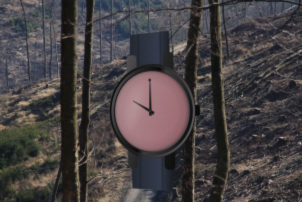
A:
10,00
